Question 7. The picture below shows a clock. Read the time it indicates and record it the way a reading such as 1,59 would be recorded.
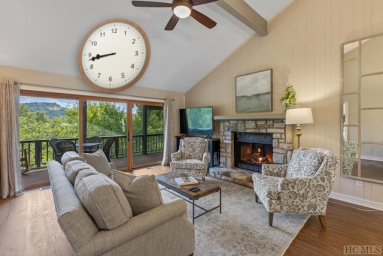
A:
8,43
